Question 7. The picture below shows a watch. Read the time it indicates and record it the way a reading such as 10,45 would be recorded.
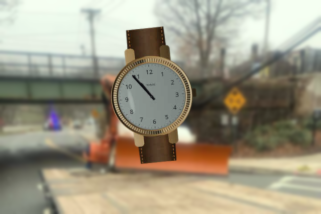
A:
10,54
